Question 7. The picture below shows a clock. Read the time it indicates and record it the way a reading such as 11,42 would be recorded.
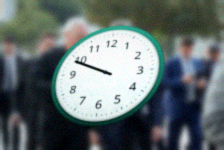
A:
9,49
